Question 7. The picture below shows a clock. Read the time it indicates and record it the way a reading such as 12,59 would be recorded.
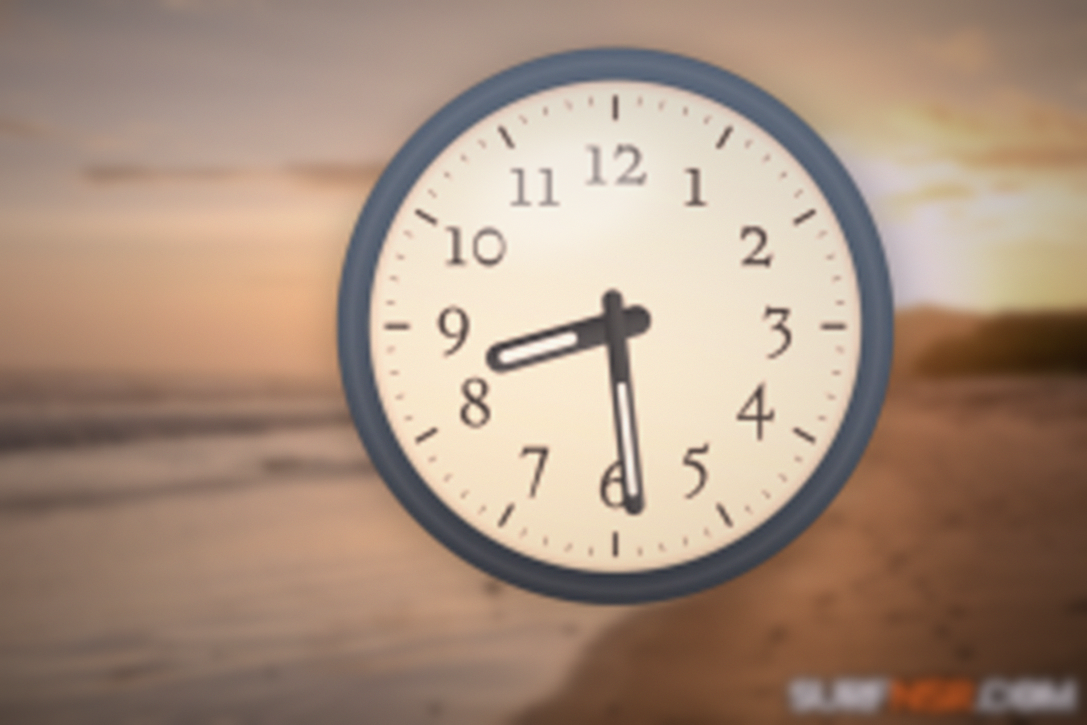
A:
8,29
